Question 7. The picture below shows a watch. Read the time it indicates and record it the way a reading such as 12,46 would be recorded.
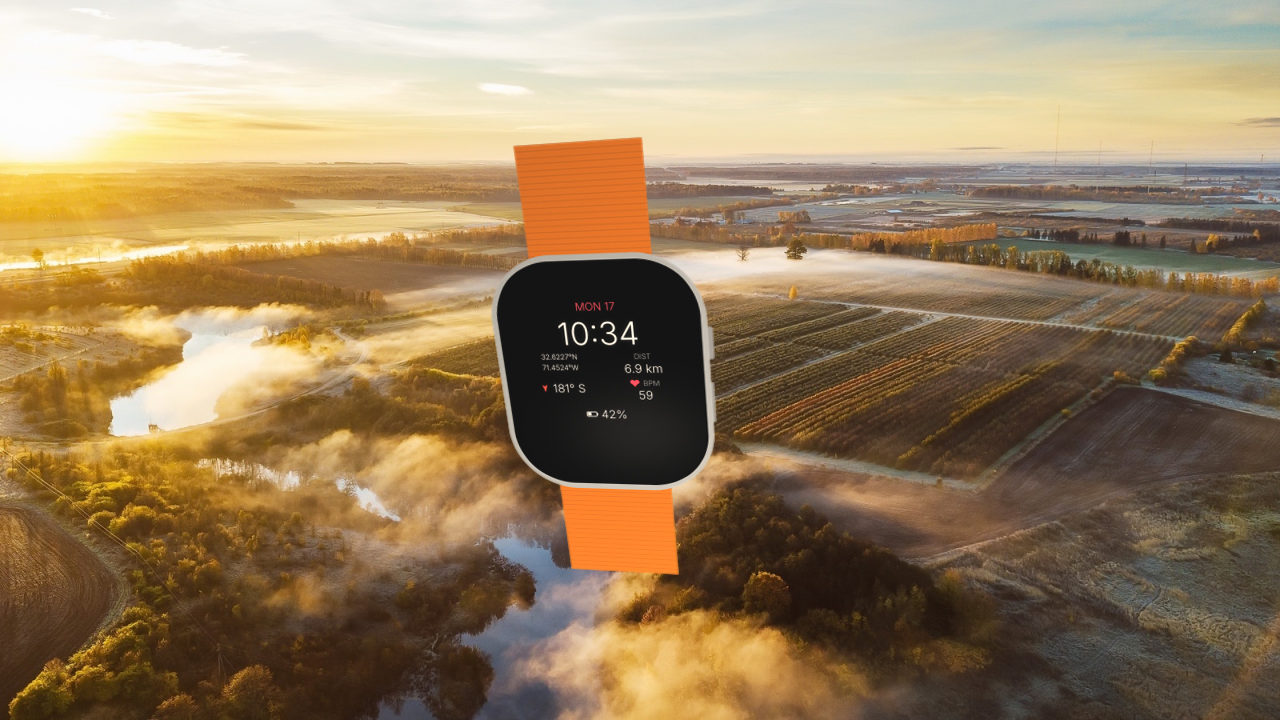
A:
10,34
